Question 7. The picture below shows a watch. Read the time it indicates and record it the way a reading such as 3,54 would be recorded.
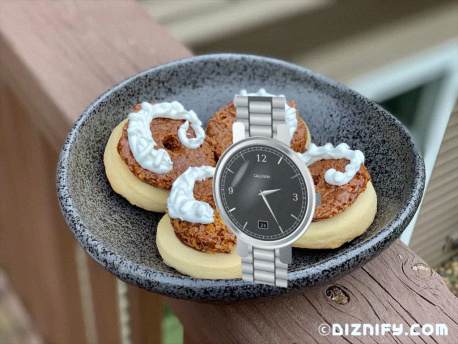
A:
2,25
